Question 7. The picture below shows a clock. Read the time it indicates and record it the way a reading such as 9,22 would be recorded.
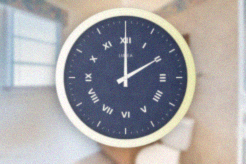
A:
2,00
